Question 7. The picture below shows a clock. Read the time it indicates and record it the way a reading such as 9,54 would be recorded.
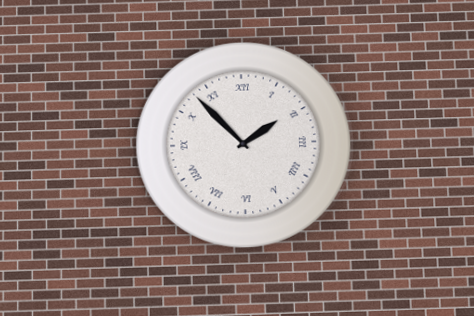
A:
1,53
